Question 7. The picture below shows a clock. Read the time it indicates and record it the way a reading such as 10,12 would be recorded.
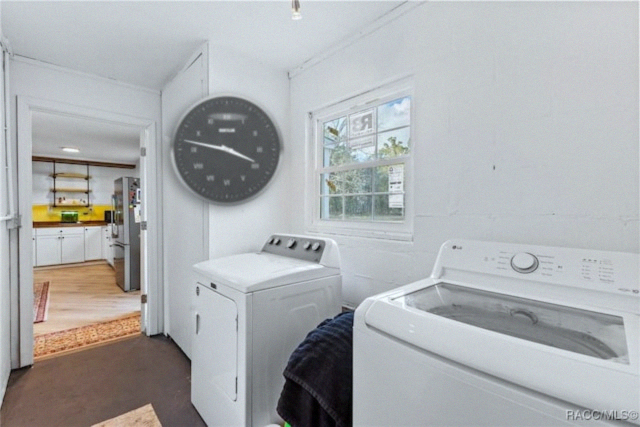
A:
3,47
